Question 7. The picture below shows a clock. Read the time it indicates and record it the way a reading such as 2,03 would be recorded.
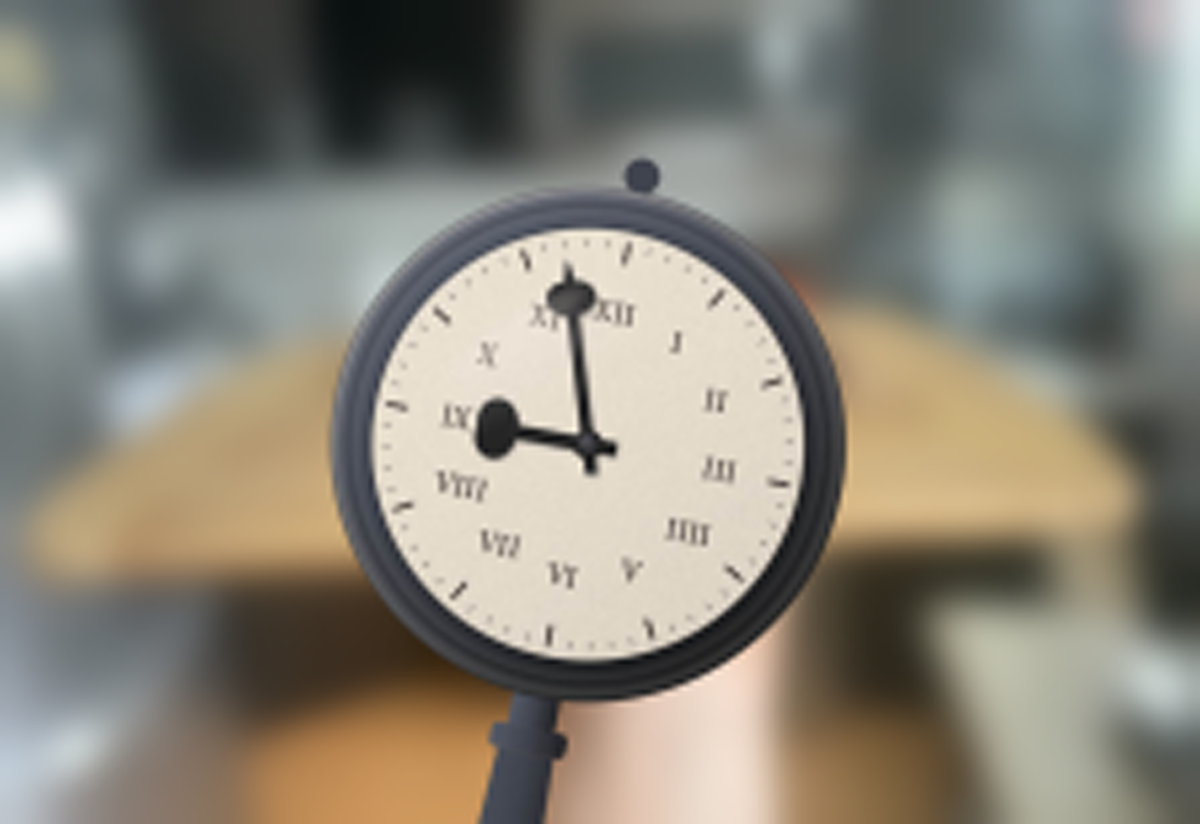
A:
8,57
